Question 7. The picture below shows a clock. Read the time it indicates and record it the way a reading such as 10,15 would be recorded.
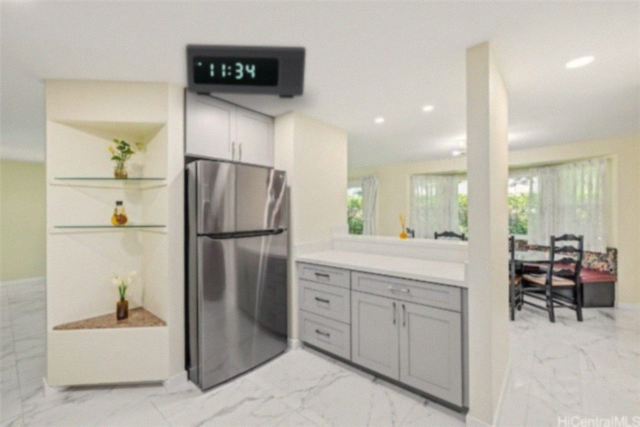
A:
11,34
